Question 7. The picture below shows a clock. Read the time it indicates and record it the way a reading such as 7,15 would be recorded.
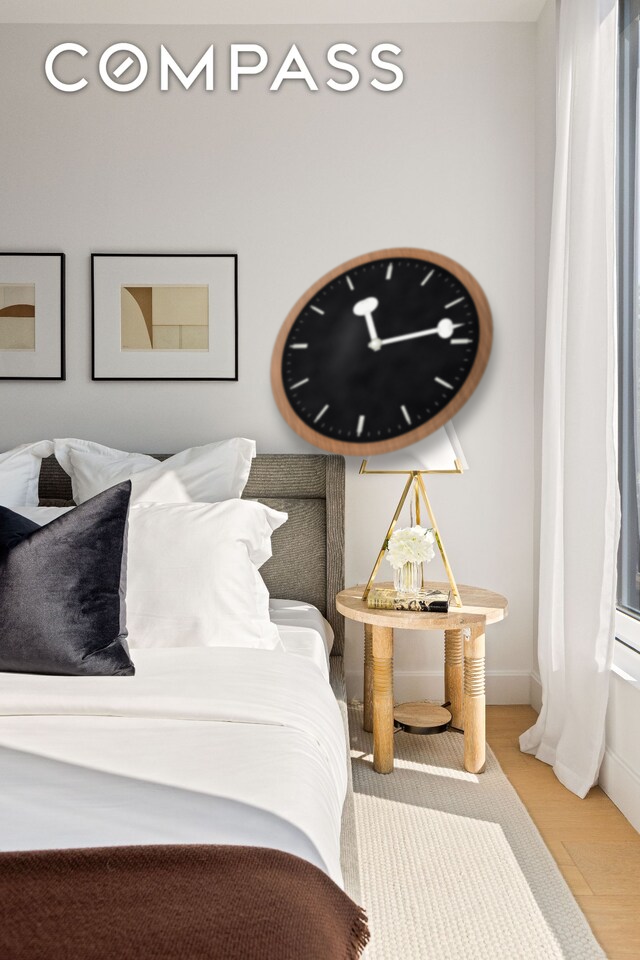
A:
11,13
